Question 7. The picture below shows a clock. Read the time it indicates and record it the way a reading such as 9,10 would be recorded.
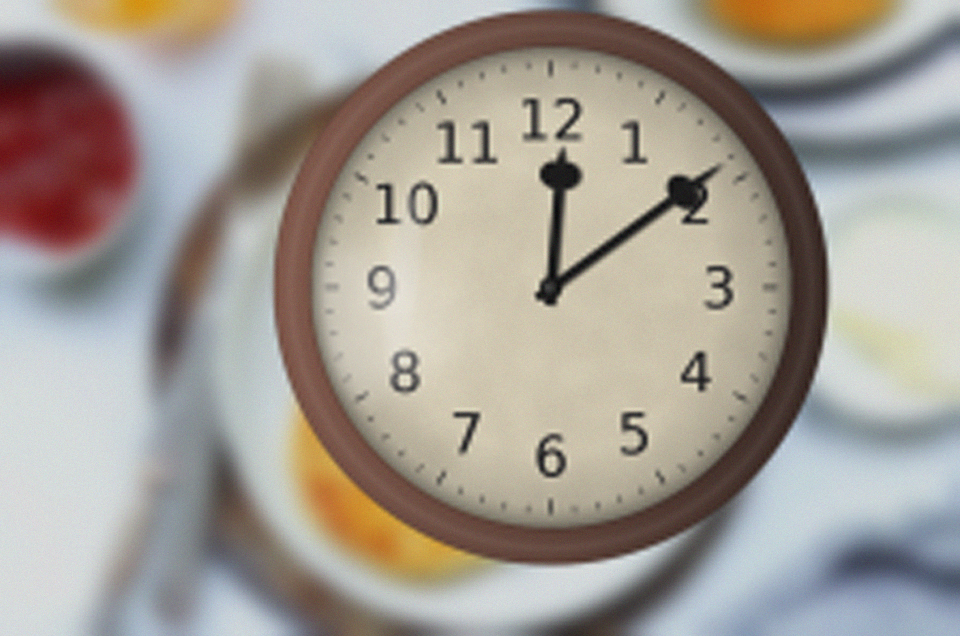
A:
12,09
